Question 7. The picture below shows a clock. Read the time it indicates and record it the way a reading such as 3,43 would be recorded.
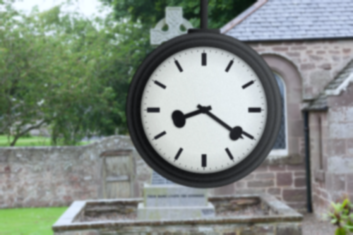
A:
8,21
